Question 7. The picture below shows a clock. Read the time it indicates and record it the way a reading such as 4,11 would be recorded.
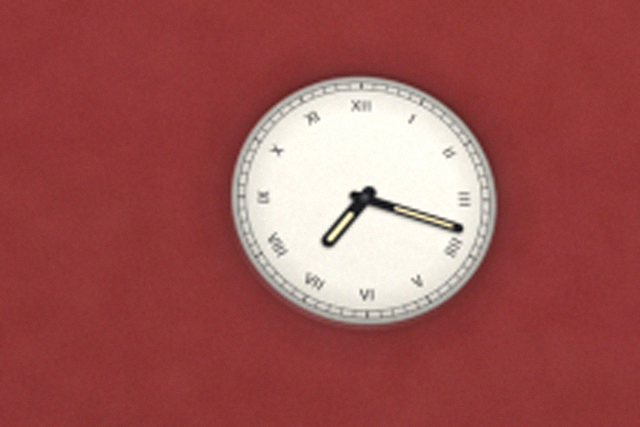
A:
7,18
